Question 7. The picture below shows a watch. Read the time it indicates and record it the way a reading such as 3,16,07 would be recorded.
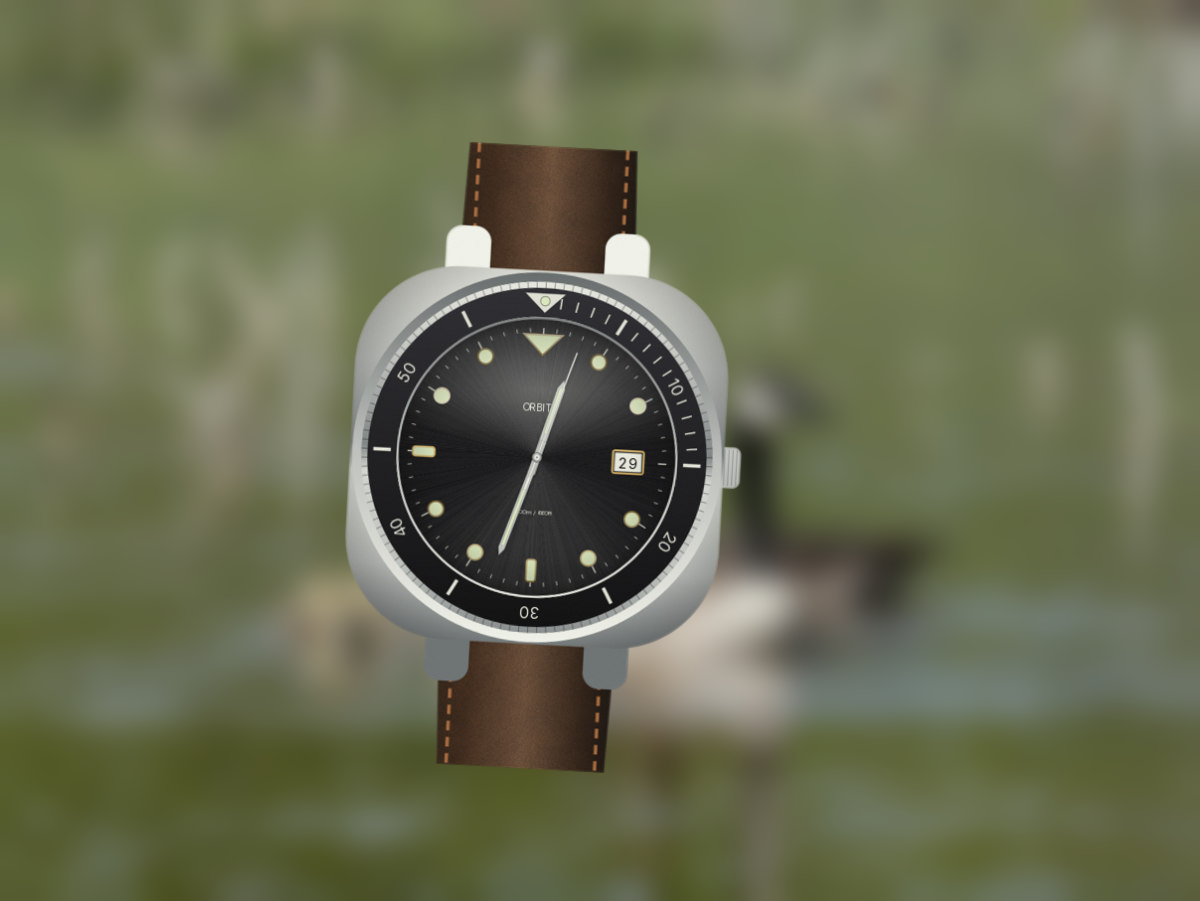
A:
12,33,03
